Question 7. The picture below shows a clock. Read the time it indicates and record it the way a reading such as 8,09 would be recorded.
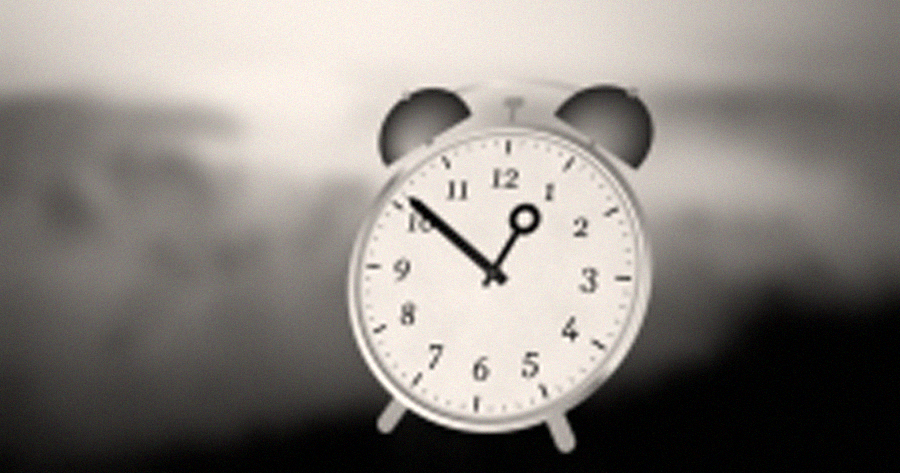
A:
12,51
